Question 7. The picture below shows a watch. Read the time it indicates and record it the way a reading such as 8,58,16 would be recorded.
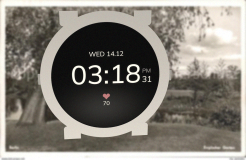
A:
3,18,31
